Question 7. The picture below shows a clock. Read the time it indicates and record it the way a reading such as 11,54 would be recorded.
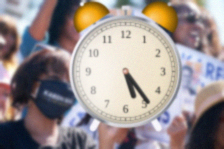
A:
5,24
